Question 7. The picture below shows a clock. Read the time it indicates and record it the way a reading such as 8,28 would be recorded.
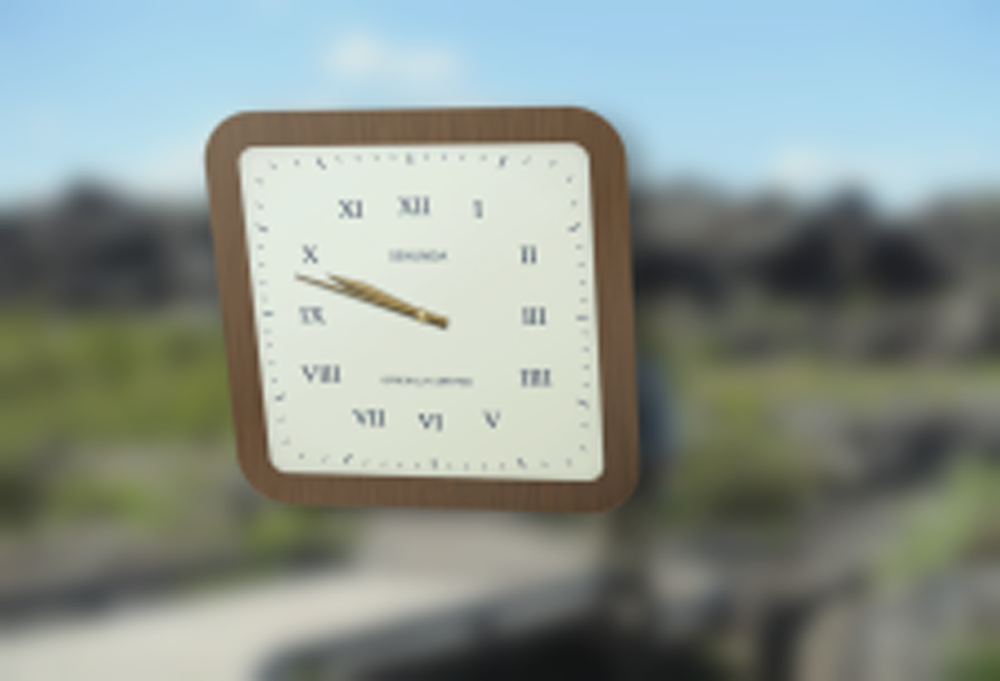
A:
9,48
